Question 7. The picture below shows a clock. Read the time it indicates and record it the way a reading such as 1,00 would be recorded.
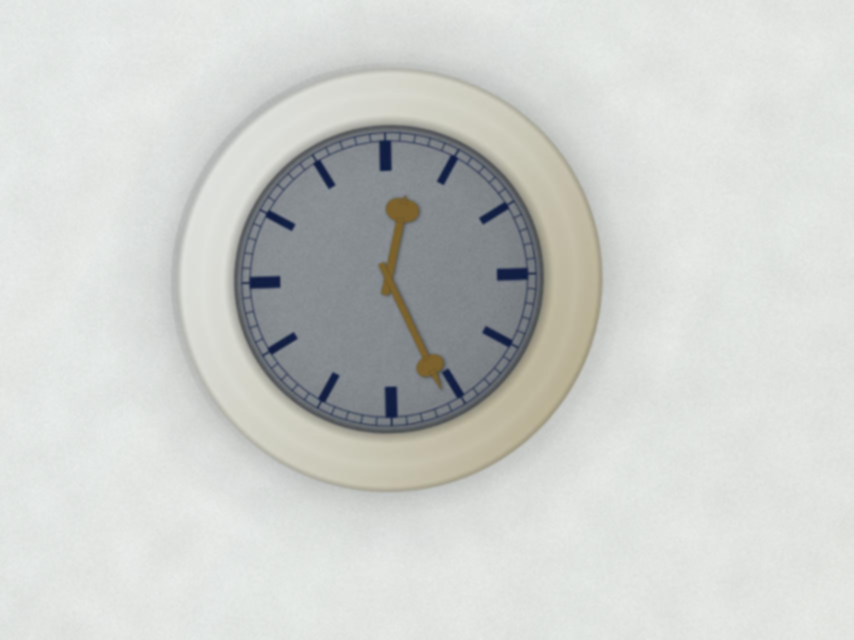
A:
12,26
